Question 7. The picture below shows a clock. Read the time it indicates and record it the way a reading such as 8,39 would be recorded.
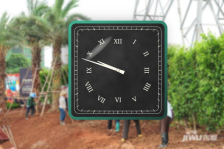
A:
9,48
